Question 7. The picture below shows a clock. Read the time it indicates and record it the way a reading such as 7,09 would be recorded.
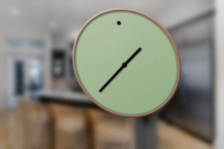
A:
1,38
